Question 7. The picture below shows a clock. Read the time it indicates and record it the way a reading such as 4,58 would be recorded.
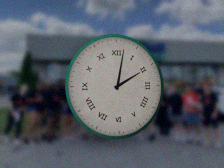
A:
2,02
